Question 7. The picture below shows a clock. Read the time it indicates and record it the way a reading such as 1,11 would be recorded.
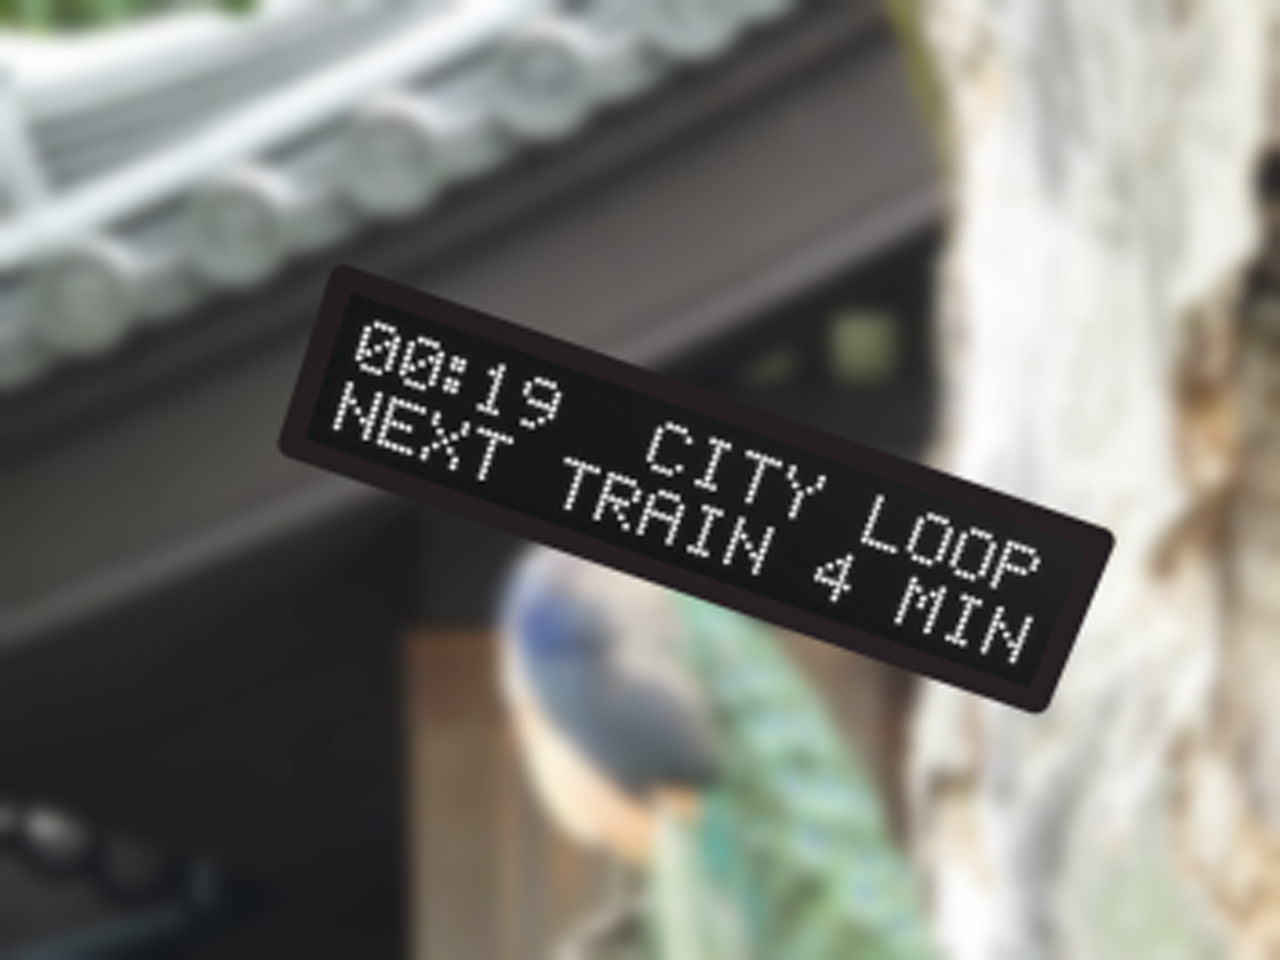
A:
0,19
